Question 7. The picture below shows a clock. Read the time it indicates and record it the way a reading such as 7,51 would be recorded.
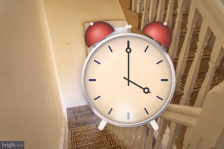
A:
4,00
